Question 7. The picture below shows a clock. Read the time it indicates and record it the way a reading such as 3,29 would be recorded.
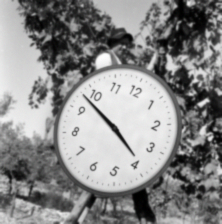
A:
3,48
